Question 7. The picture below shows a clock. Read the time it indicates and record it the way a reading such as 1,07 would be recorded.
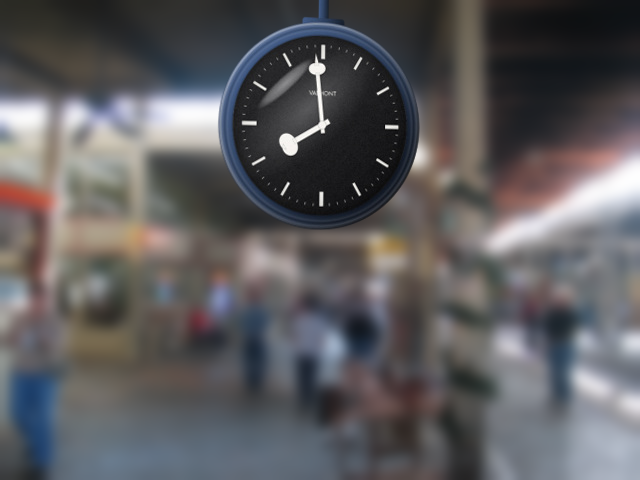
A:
7,59
